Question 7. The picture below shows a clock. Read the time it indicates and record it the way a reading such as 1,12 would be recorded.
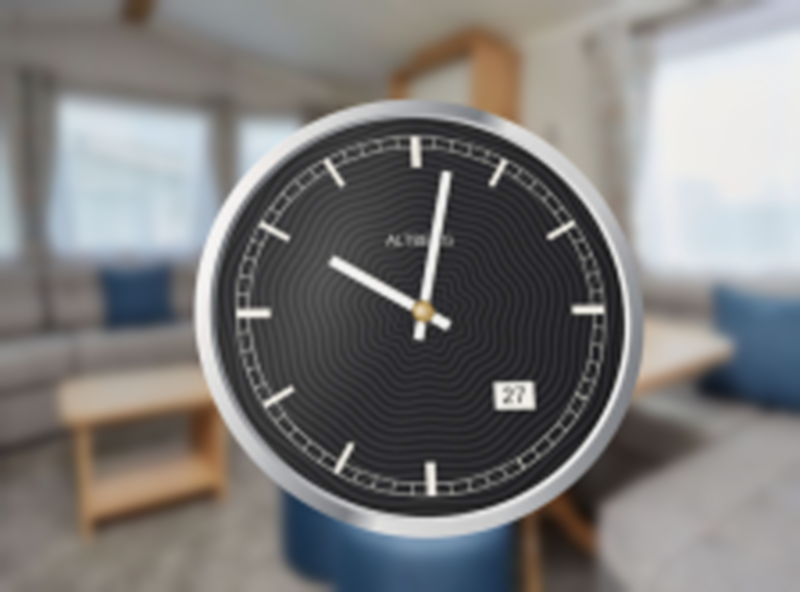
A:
10,02
